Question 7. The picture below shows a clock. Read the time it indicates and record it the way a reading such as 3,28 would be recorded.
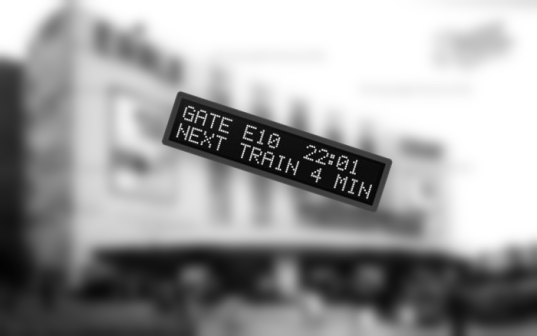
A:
22,01
